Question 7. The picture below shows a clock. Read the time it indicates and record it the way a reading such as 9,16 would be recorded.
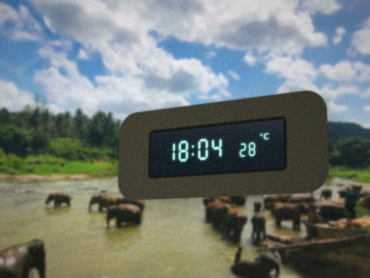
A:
18,04
